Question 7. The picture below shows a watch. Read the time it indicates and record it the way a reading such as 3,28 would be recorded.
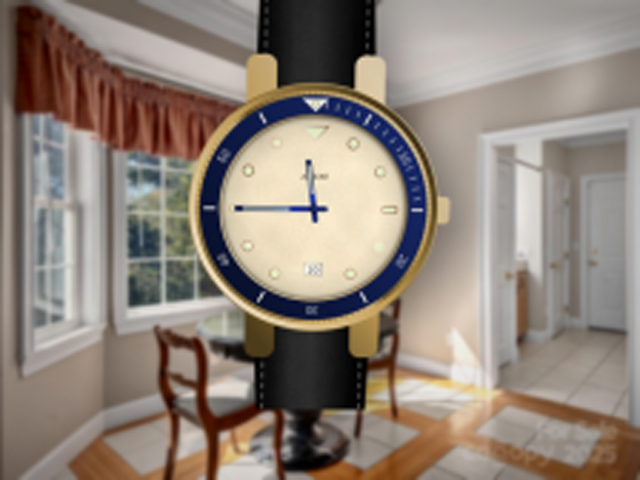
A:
11,45
